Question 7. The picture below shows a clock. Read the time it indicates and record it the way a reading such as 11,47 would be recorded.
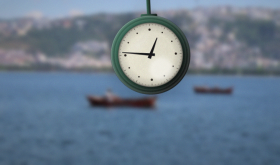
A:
12,46
